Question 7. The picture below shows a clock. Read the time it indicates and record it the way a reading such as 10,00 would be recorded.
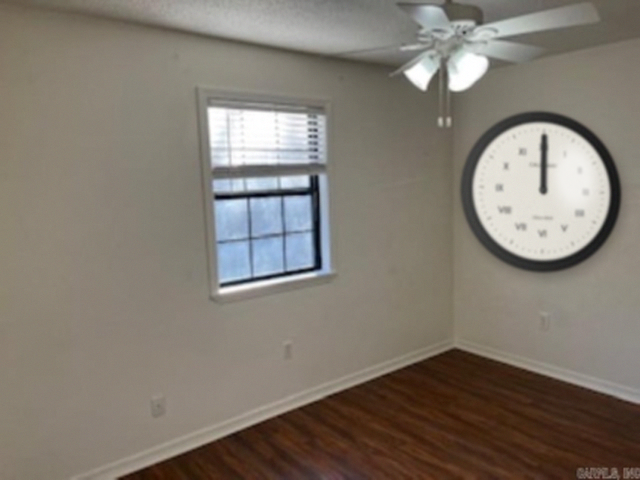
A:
12,00
